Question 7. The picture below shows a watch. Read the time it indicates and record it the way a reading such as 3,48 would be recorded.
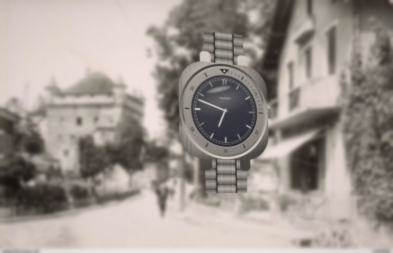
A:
6,48
